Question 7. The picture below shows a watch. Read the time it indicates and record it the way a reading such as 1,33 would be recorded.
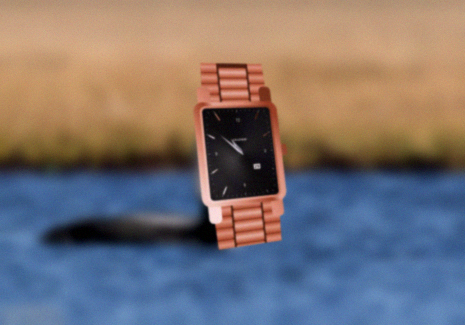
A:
10,52
